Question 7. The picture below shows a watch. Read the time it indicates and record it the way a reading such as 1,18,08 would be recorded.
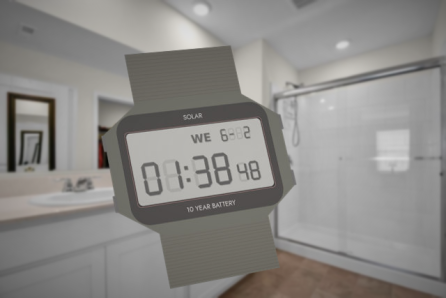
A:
1,38,48
